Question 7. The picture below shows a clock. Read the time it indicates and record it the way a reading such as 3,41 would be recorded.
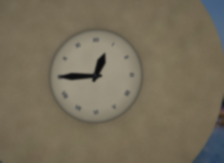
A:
12,45
